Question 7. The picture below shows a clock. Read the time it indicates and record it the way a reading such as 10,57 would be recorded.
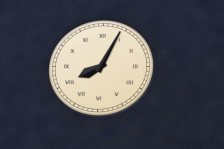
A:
8,04
